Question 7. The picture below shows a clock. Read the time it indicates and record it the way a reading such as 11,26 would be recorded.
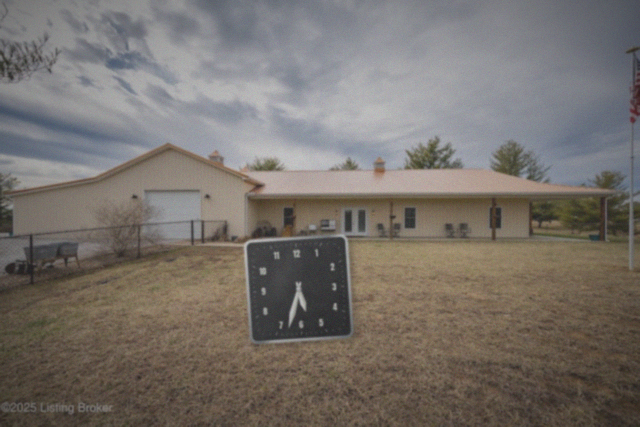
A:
5,33
